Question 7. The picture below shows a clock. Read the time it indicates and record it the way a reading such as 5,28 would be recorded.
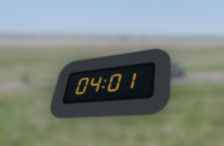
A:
4,01
